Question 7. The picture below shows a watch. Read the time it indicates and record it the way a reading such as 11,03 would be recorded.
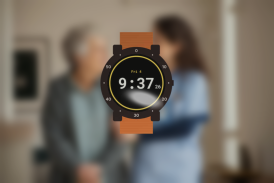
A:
9,37
